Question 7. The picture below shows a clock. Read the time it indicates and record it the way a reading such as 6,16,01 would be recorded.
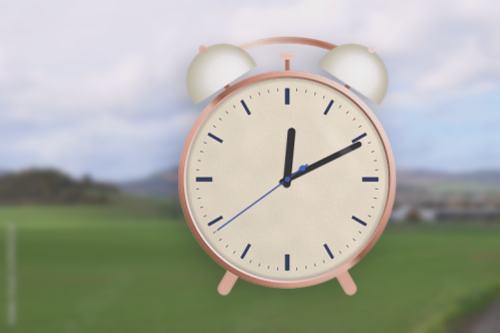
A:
12,10,39
